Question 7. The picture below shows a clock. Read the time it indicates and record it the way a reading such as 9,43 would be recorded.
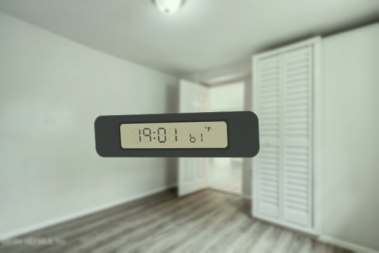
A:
19,01
